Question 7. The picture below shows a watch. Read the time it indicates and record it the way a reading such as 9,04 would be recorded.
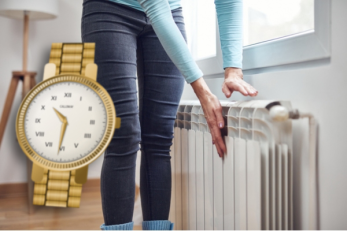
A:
10,31
